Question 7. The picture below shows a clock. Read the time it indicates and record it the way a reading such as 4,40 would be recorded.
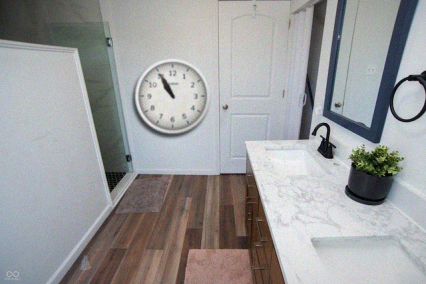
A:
10,55
